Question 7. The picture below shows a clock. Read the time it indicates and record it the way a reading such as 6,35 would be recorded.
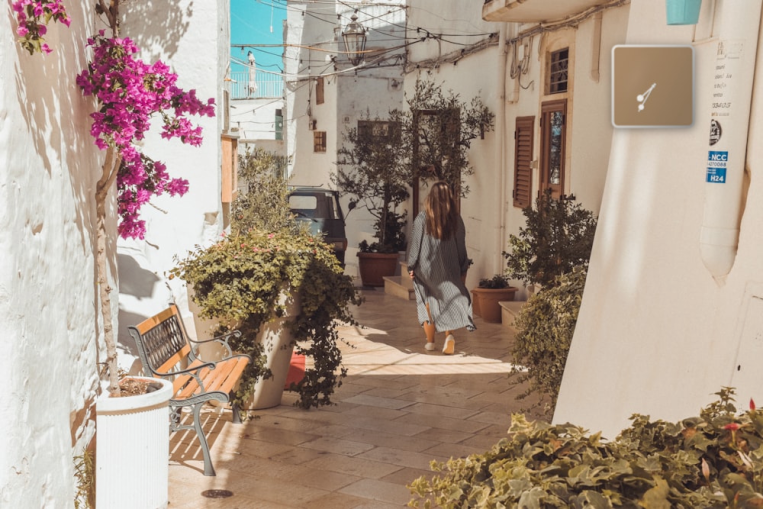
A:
7,35
